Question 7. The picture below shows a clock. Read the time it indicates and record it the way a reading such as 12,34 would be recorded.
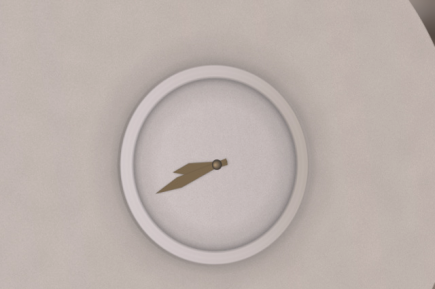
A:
8,41
